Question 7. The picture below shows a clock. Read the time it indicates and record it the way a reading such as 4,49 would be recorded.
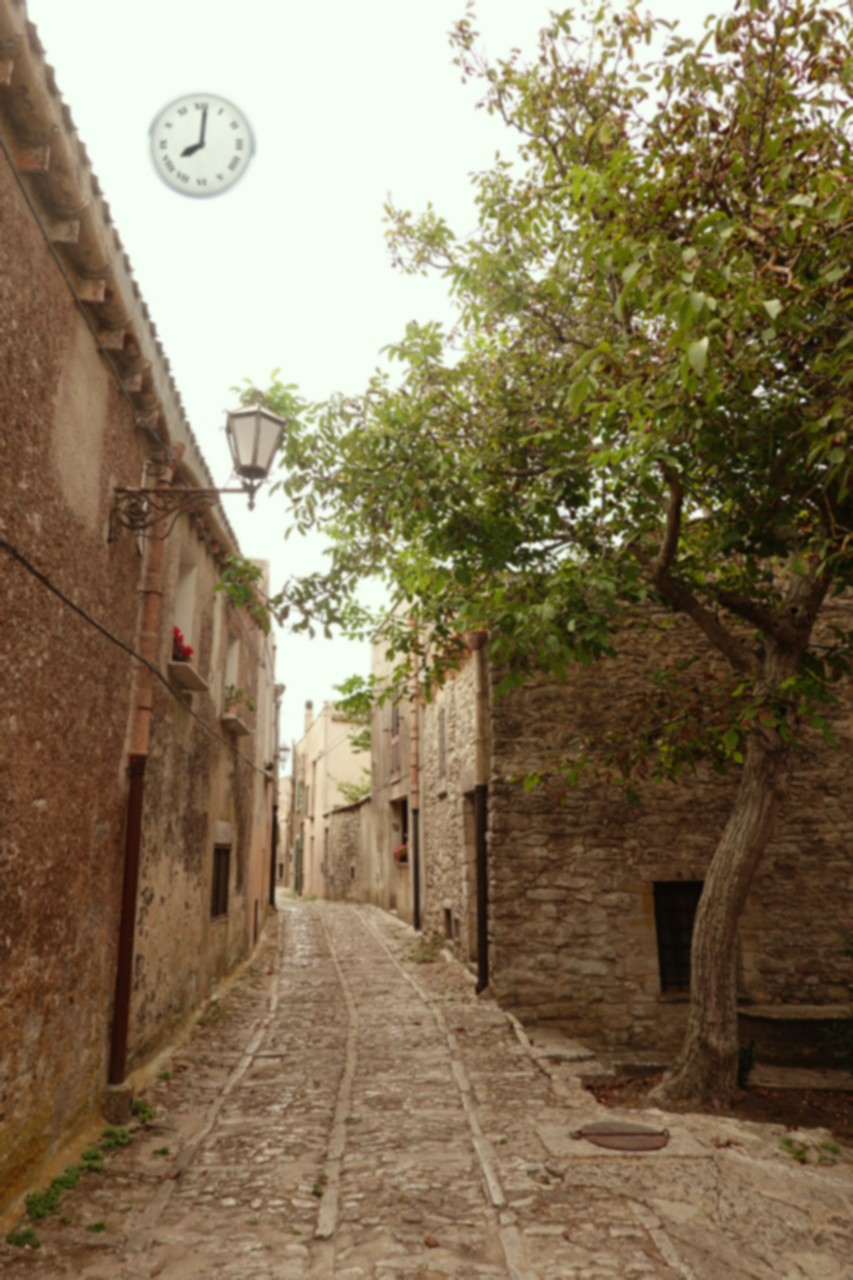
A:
8,01
